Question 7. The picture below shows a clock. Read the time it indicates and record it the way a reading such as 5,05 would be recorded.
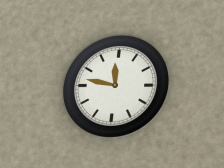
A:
11,47
